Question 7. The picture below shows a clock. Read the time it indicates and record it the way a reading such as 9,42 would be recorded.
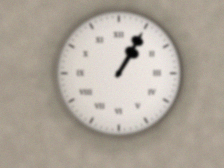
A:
1,05
